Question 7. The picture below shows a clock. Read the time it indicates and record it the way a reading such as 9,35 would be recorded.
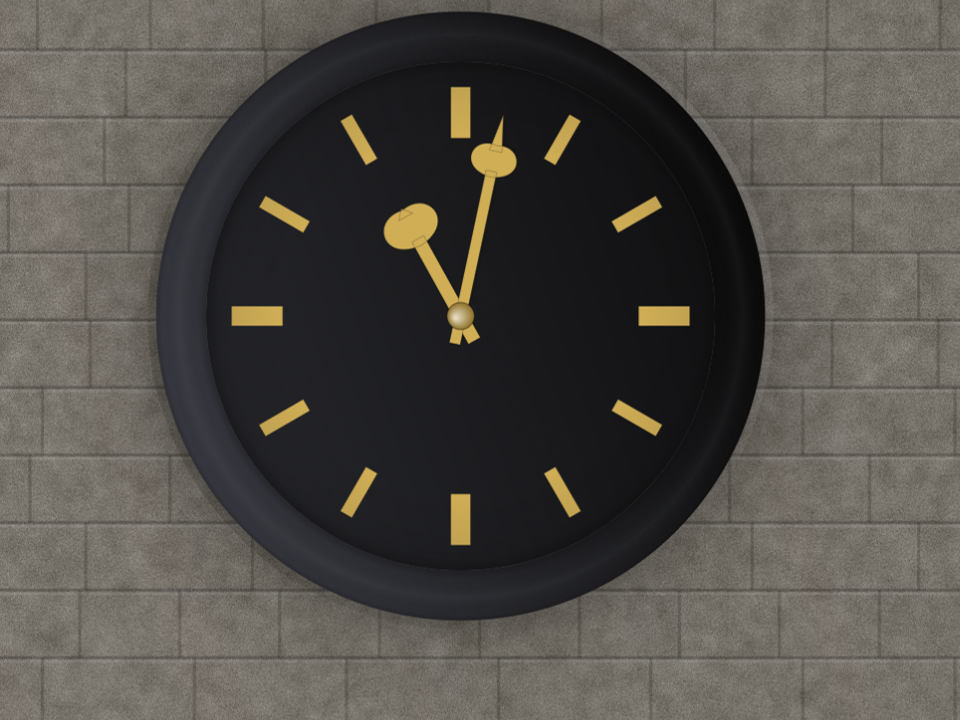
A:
11,02
